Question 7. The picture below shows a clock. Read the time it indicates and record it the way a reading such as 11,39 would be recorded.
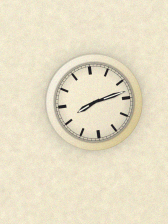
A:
8,13
